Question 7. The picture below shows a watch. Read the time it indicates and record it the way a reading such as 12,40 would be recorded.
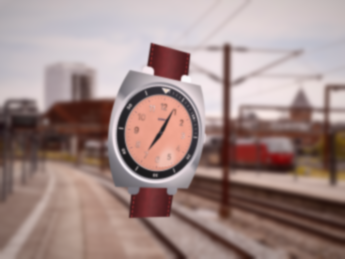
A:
7,04
